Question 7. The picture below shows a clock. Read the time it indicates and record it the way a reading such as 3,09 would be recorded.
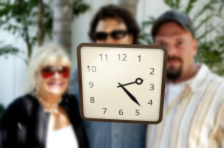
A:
2,23
